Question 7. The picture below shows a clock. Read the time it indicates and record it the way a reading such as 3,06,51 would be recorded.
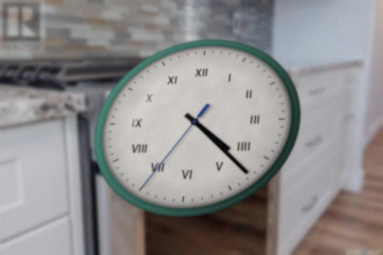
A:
4,22,35
